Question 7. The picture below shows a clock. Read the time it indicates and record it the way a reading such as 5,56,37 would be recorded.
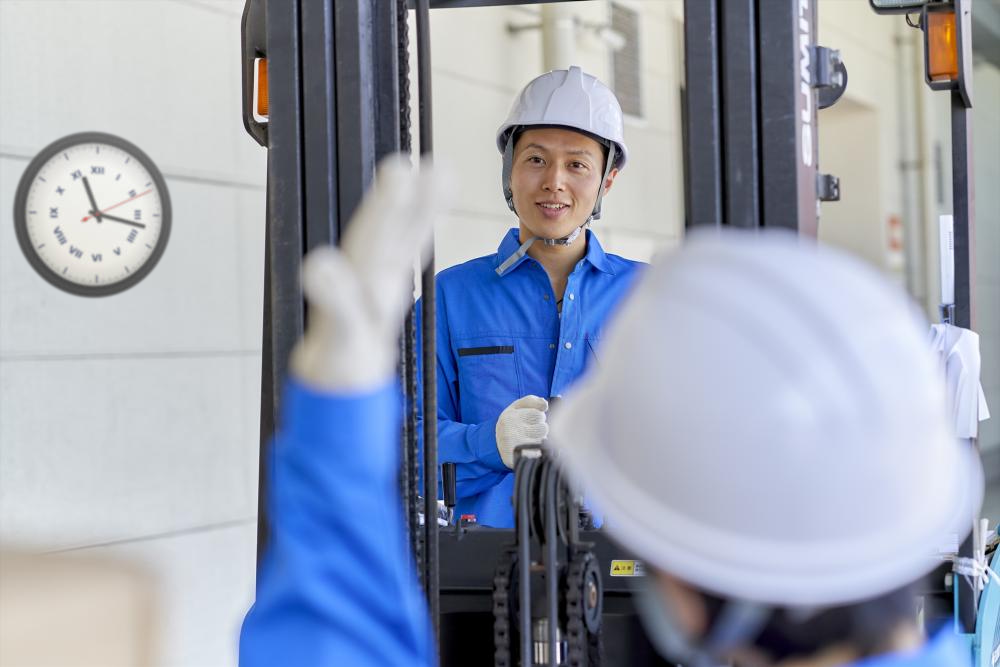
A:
11,17,11
